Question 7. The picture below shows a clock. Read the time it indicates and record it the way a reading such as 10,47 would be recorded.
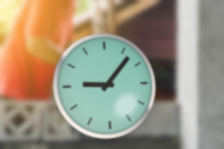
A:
9,07
